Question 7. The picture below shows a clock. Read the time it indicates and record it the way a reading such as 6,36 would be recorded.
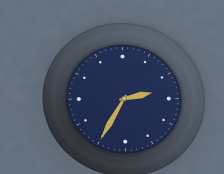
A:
2,35
